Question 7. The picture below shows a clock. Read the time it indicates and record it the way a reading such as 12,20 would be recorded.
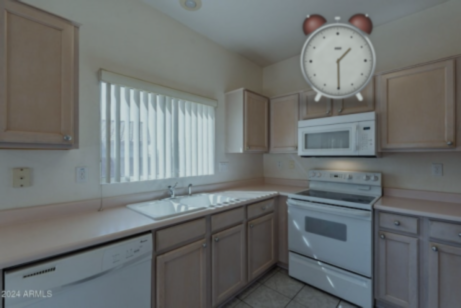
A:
1,30
